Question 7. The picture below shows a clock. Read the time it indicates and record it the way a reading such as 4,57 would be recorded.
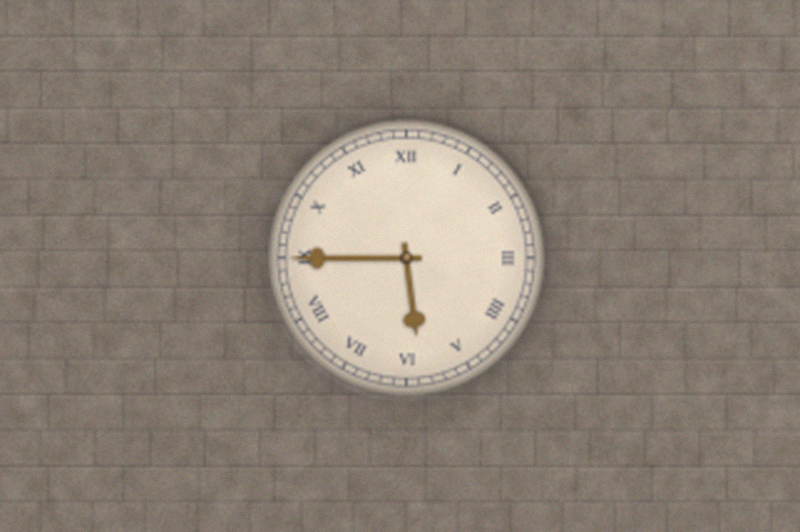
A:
5,45
